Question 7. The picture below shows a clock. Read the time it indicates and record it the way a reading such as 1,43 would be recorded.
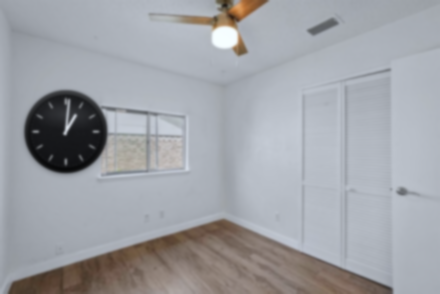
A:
1,01
